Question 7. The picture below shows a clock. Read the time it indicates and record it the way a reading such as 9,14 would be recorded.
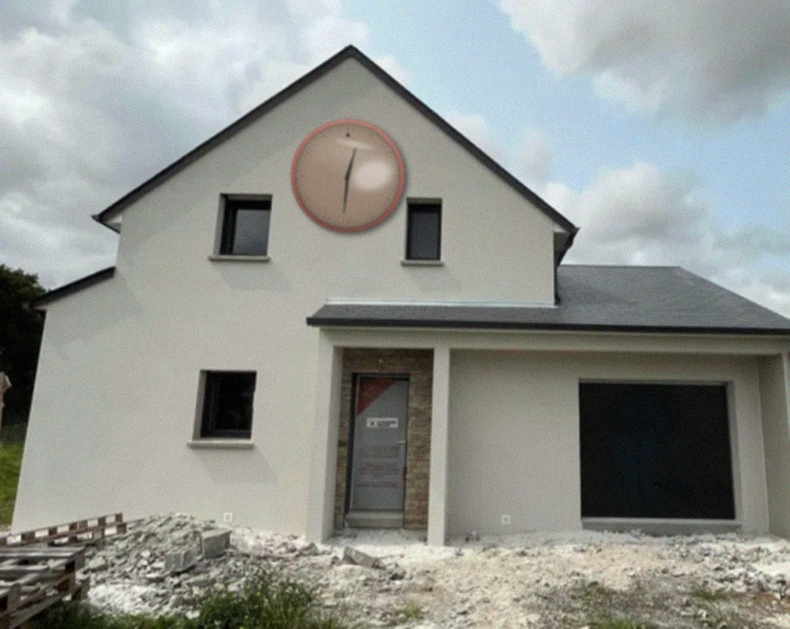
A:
12,31
